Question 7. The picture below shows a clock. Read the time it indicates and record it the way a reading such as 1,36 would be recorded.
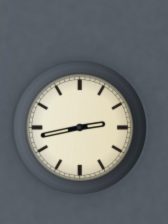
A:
2,43
